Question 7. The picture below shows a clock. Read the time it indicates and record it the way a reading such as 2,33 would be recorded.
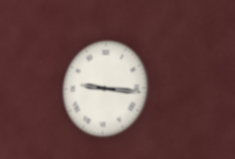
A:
9,16
